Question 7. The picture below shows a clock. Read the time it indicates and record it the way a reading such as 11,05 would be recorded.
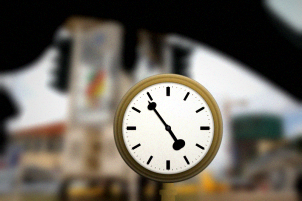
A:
4,54
